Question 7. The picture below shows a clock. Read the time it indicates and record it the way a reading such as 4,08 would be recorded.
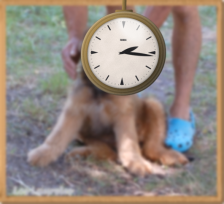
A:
2,16
